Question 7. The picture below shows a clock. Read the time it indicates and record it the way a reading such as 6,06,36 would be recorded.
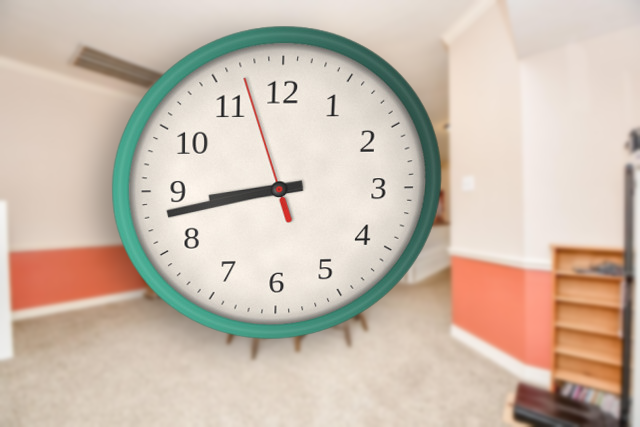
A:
8,42,57
